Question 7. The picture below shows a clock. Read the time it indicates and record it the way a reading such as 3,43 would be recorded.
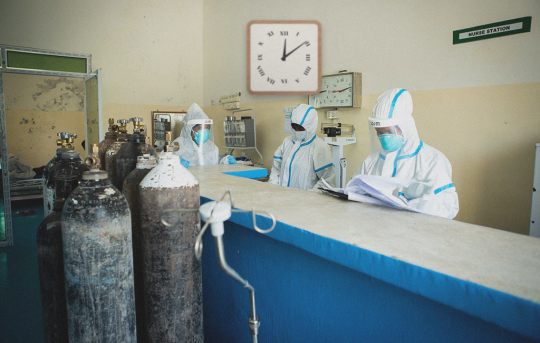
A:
12,09
